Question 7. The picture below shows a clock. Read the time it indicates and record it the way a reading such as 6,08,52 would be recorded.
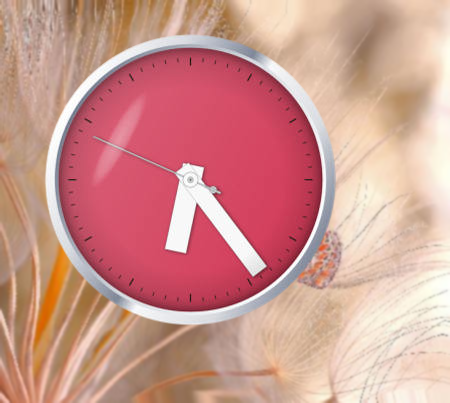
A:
6,23,49
